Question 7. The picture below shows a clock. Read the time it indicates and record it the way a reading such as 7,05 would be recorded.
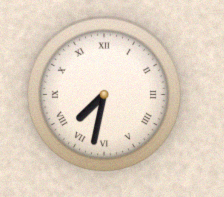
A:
7,32
